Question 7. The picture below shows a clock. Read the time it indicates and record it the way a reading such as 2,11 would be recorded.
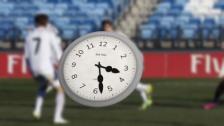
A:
3,28
